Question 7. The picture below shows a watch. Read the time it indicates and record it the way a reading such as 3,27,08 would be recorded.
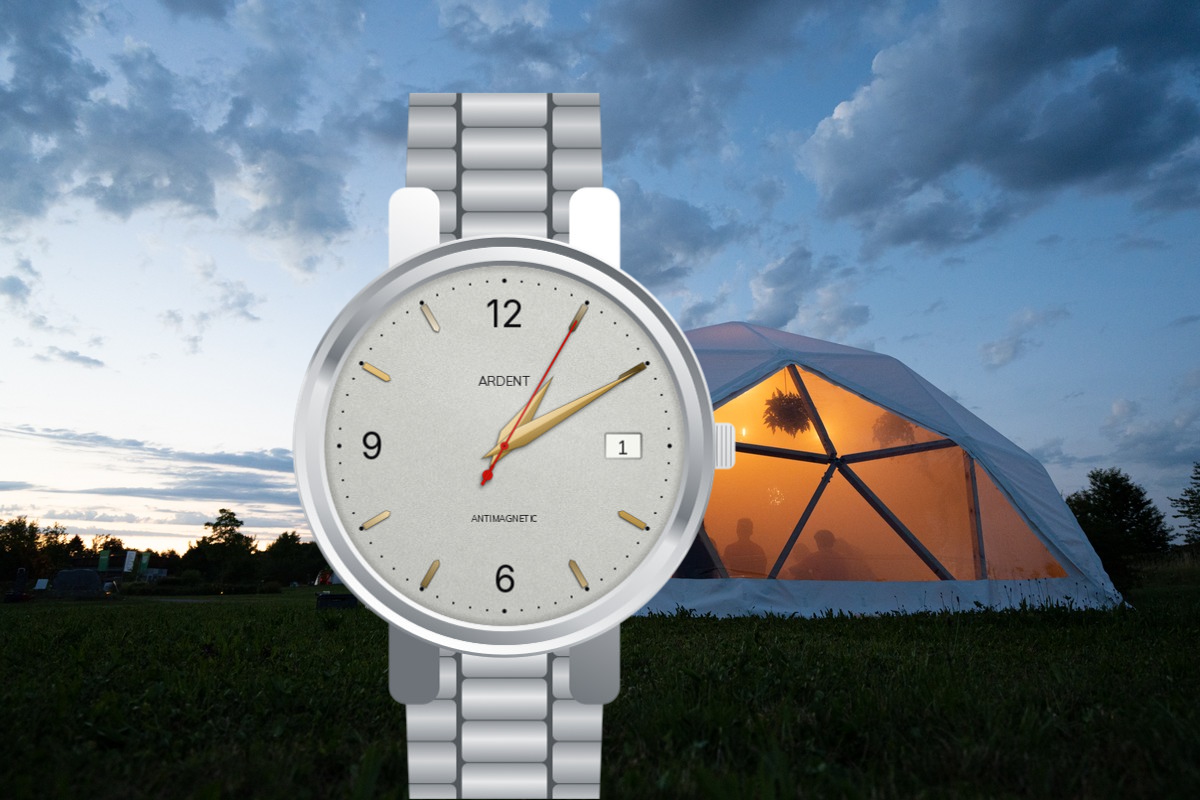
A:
1,10,05
